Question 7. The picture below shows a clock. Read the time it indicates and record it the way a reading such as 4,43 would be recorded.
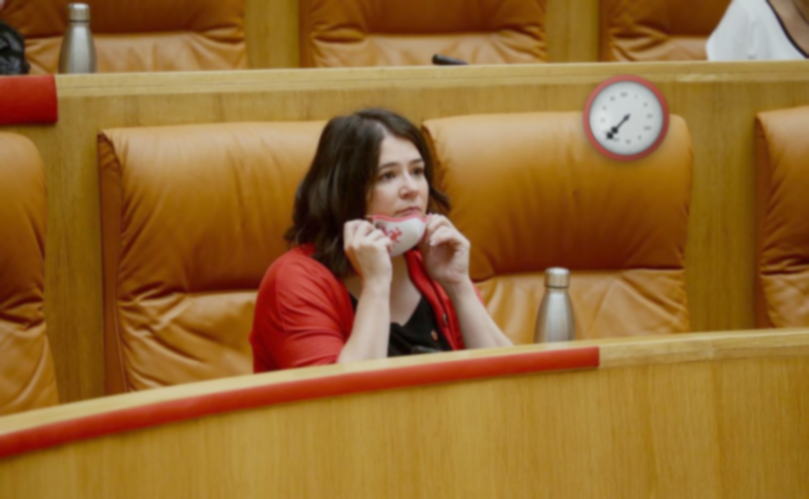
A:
7,38
